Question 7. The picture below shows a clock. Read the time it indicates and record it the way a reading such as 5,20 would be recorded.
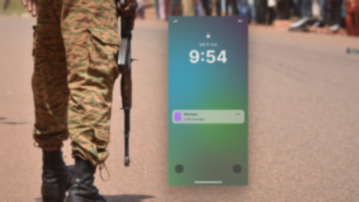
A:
9,54
